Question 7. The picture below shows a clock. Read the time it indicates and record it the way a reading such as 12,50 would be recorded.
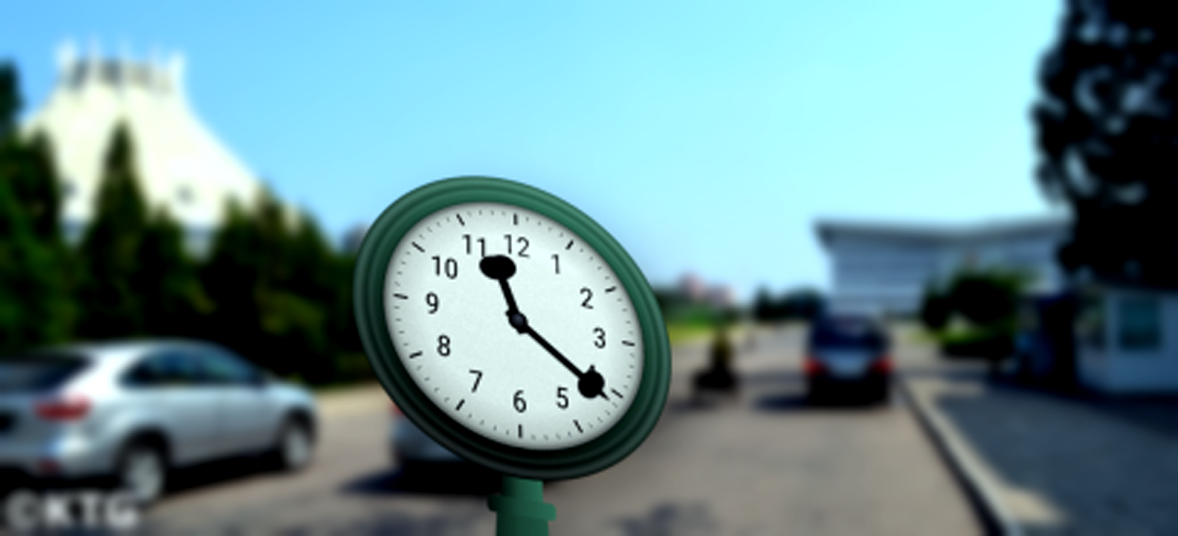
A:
11,21
